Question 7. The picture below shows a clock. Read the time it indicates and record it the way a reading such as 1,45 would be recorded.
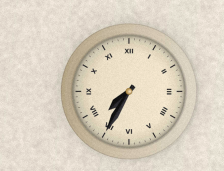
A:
7,35
